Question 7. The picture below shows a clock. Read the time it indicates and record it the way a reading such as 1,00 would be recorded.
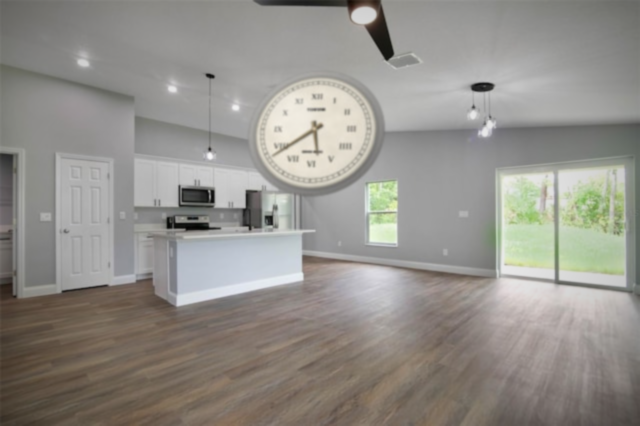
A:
5,39
